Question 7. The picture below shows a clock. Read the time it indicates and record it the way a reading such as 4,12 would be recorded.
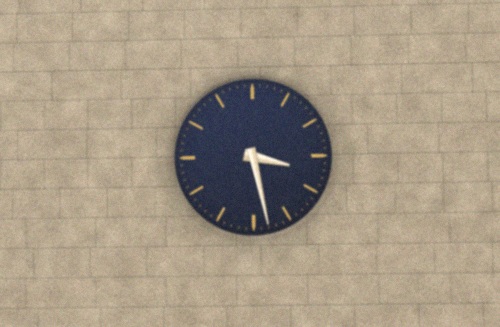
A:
3,28
